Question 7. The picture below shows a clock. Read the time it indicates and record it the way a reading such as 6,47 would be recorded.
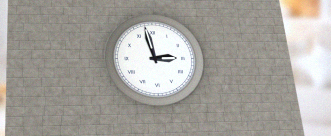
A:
2,58
